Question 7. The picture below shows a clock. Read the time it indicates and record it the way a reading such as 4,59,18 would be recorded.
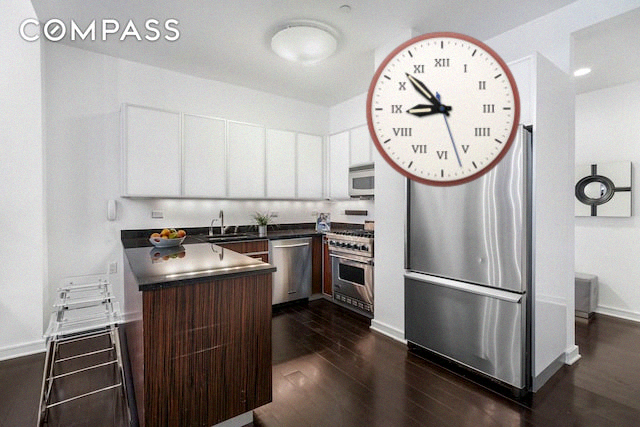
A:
8,52,27
